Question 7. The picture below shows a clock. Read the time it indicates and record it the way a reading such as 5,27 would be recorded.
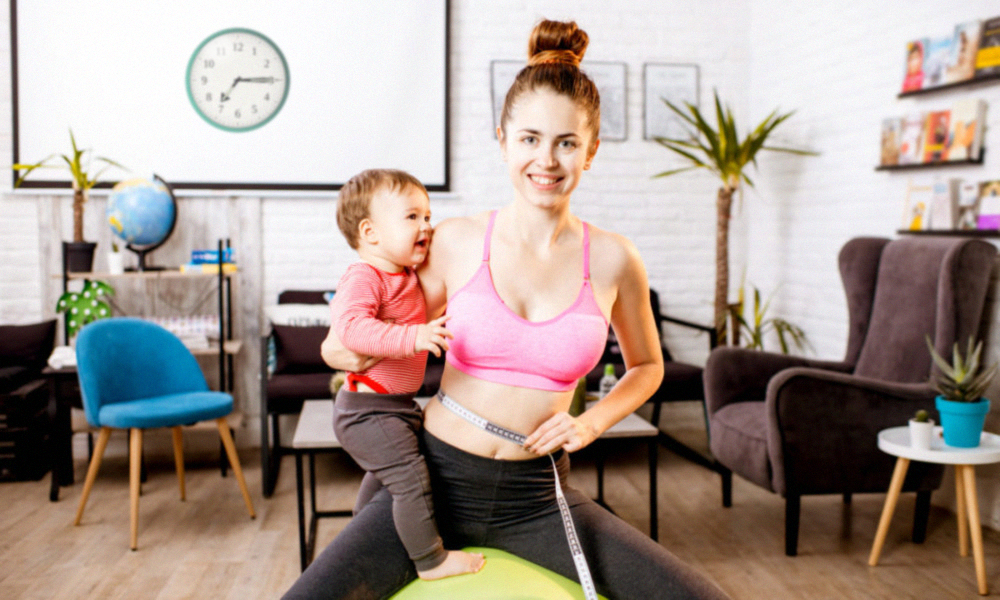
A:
7,15
